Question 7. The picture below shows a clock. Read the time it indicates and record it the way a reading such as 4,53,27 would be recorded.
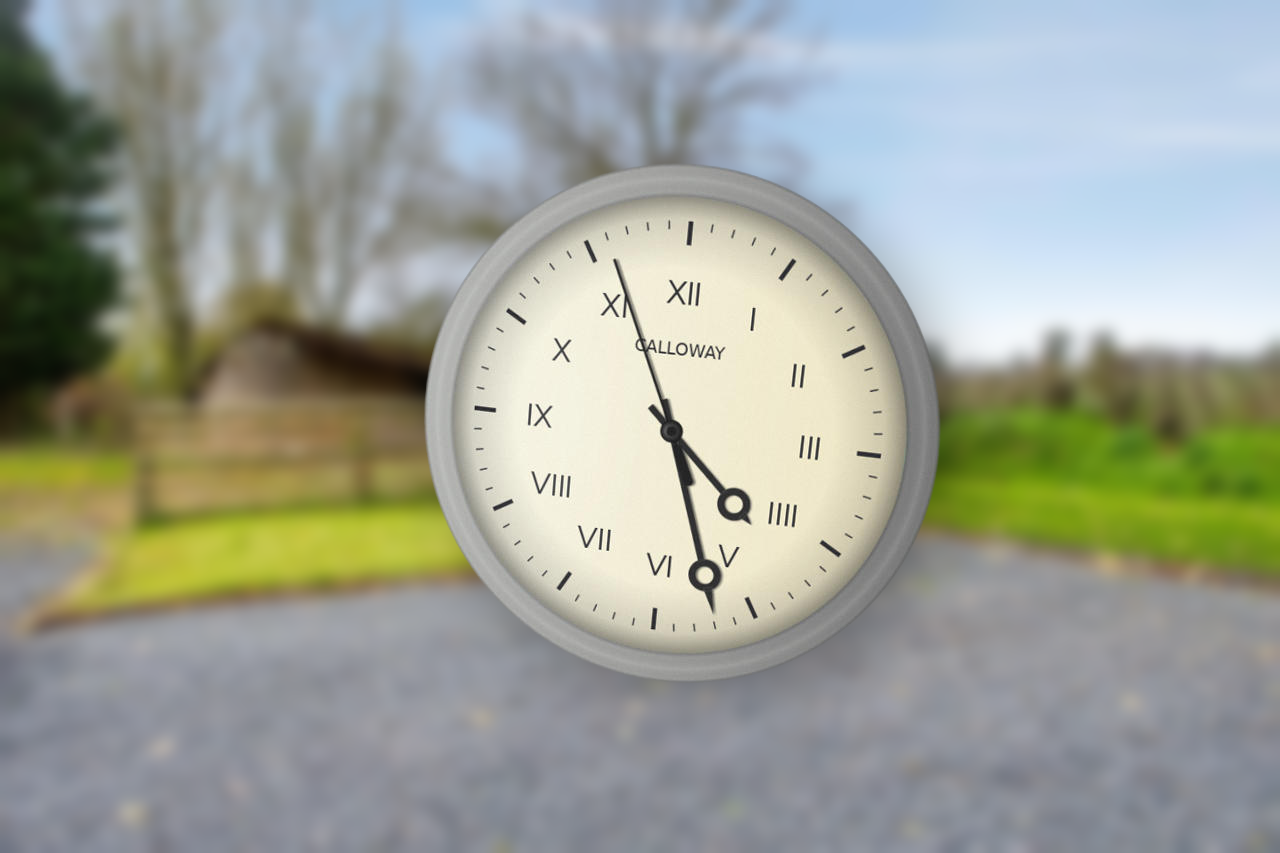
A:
4,26,56
